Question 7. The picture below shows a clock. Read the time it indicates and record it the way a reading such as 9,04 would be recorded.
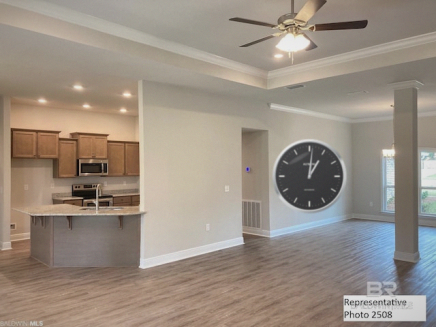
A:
1,01
